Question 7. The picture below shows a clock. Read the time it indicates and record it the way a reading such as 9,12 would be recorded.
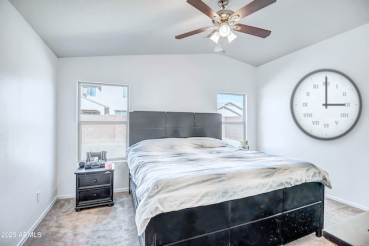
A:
3,00
